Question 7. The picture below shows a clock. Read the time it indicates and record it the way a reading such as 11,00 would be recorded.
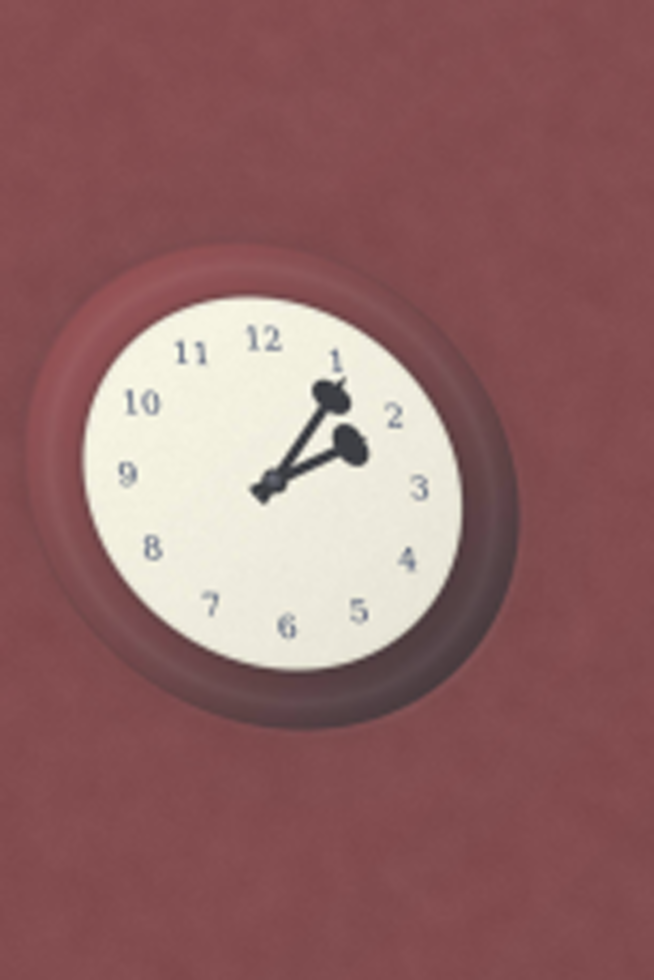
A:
2,06
